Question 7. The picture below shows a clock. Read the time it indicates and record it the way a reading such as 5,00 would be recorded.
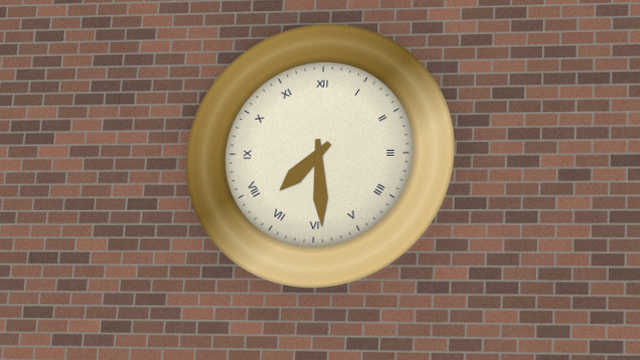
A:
7,29
